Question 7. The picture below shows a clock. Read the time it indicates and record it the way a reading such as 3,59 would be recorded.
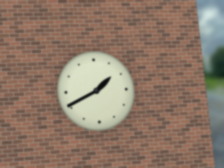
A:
1,41
